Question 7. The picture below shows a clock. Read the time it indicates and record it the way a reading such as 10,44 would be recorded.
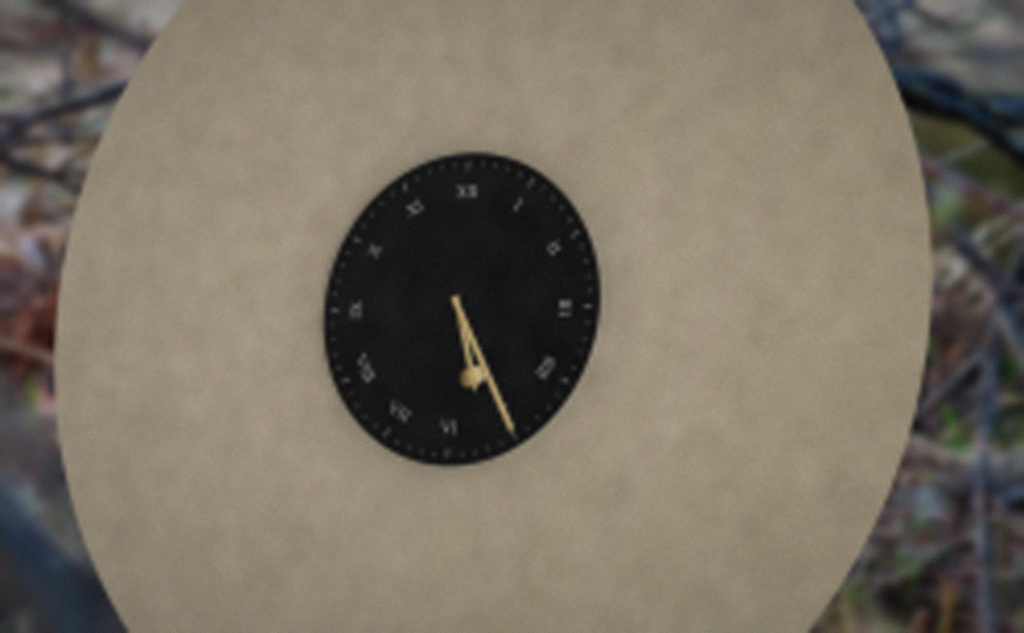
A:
5,25
